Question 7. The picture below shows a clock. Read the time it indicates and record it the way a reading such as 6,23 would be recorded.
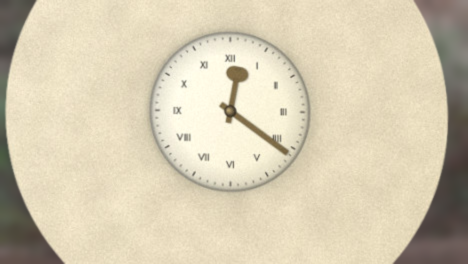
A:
12,21
